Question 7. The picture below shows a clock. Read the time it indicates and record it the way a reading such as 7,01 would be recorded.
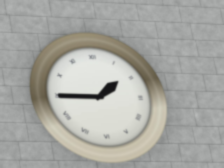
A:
1,45
